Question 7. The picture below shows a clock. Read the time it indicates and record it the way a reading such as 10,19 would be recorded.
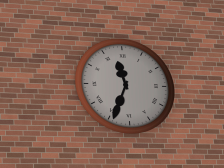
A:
11,34
